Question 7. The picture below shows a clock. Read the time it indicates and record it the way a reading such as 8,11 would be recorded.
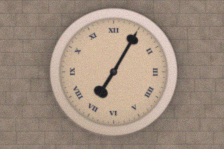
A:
7,05
